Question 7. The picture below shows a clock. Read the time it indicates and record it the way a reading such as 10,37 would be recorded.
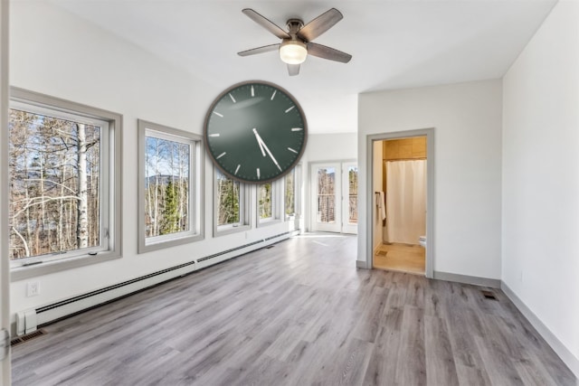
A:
5,25
